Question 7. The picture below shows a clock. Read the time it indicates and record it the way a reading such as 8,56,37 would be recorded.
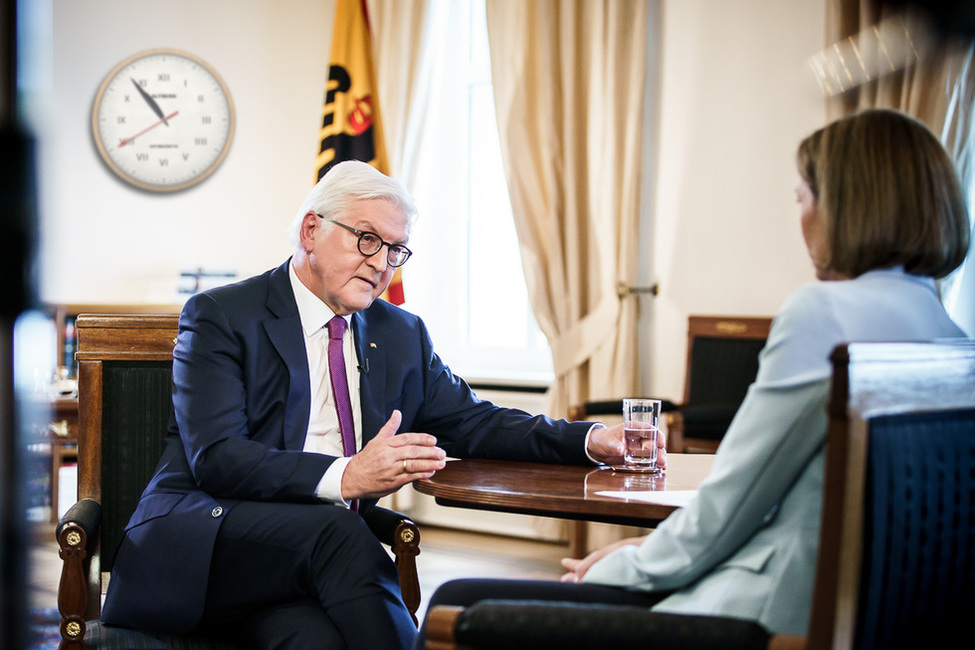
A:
10,53,40
